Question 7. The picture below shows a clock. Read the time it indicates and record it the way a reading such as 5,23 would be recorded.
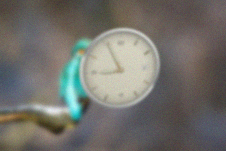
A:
8,56
